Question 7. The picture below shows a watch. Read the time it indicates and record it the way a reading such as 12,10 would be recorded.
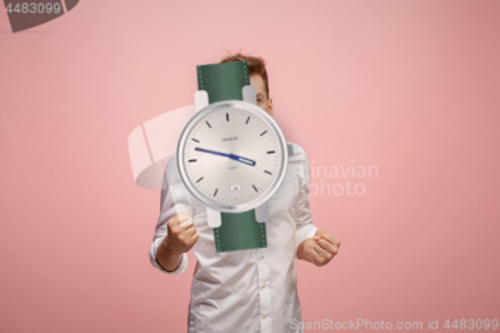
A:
3,48
